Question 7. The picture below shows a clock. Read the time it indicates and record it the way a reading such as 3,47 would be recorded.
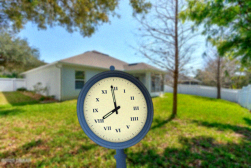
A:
7,59
